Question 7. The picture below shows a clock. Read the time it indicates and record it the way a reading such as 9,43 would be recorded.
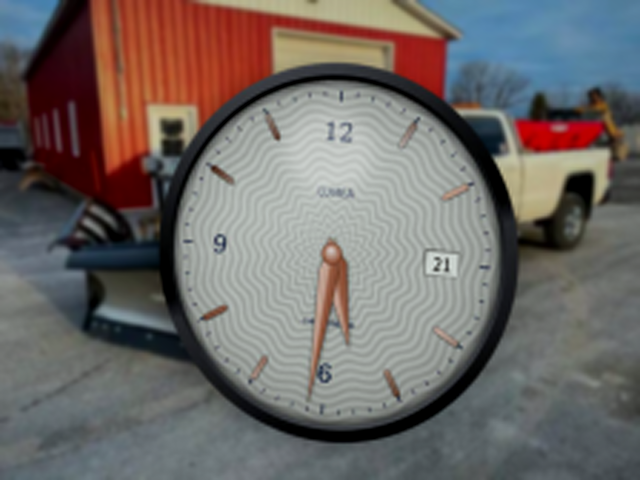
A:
5,31
